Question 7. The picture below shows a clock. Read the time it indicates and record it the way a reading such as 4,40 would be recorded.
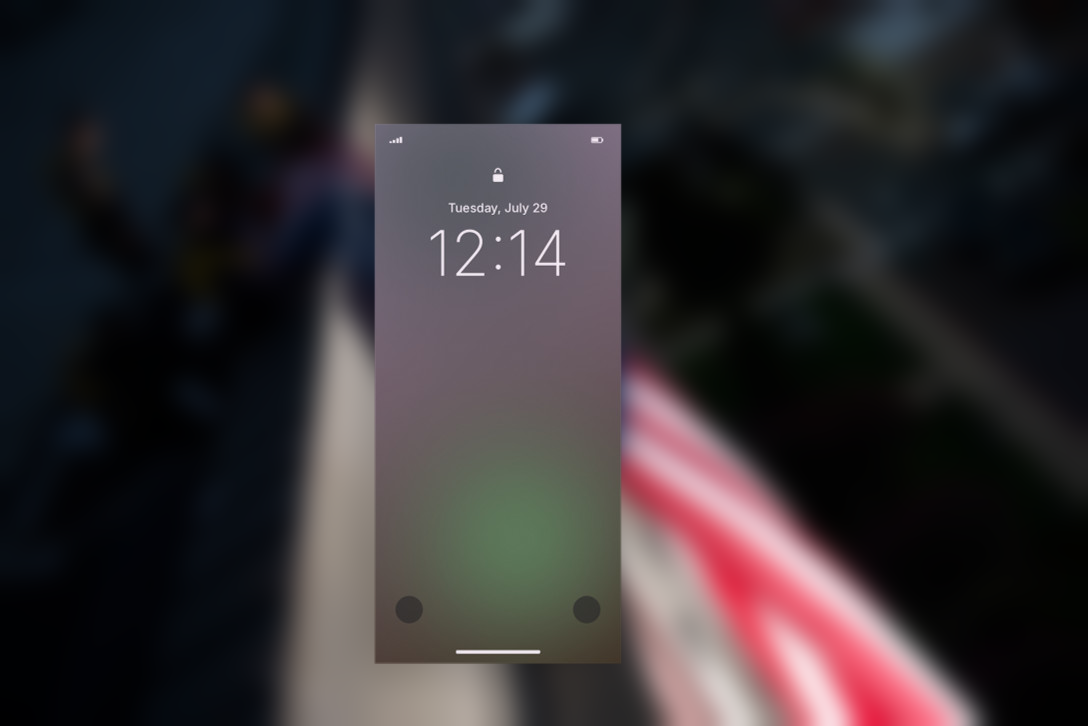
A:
12,14
